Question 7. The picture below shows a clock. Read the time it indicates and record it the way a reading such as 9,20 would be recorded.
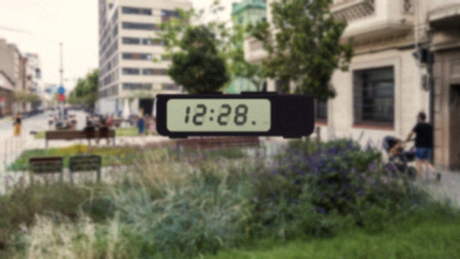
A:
12,28
